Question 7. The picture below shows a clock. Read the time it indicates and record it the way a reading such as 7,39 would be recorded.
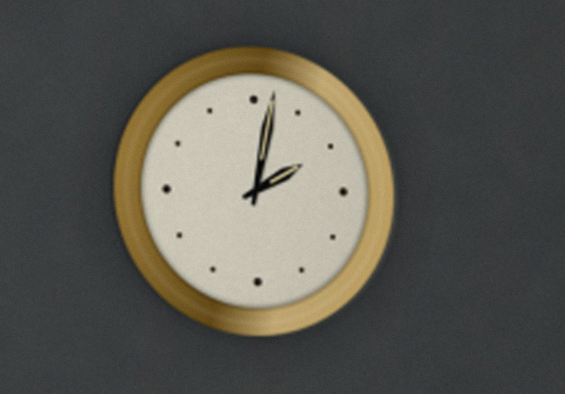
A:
2,02
